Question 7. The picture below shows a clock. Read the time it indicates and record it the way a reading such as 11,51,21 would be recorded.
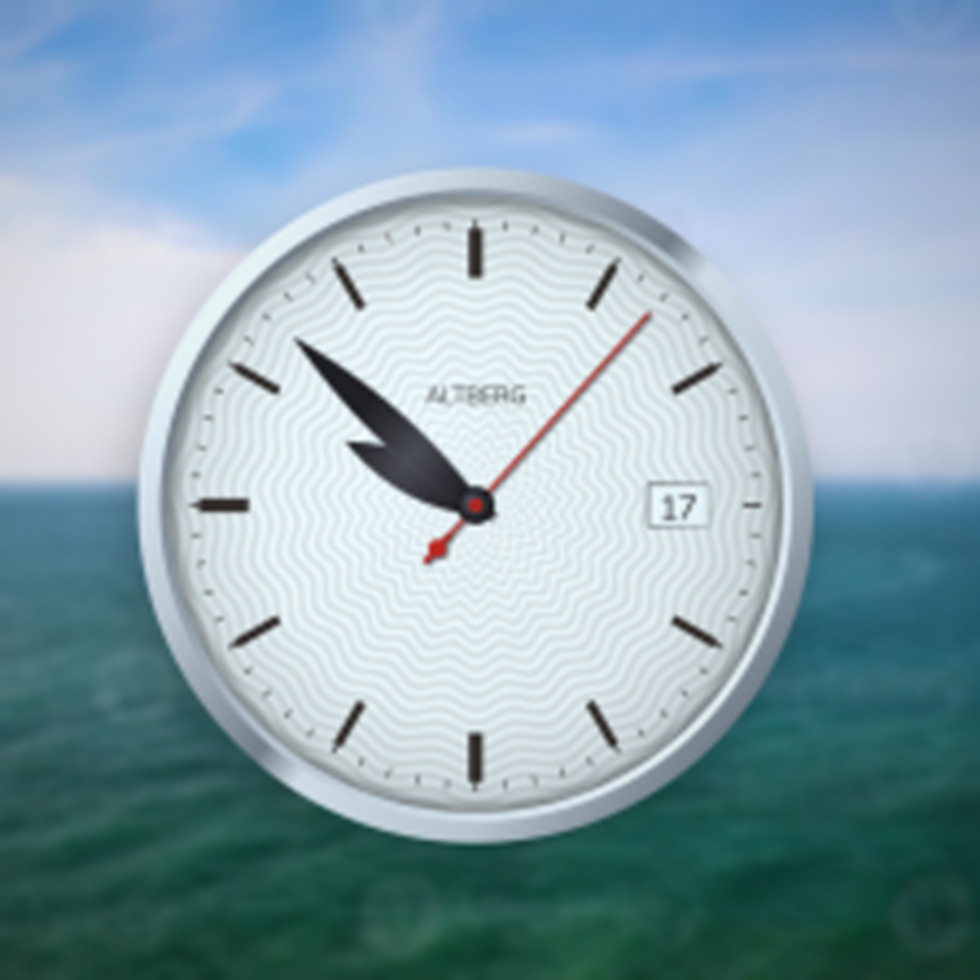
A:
9,52,07
